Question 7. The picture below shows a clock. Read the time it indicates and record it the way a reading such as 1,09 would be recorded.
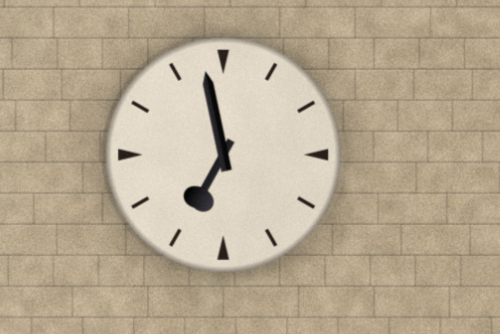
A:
6,58
